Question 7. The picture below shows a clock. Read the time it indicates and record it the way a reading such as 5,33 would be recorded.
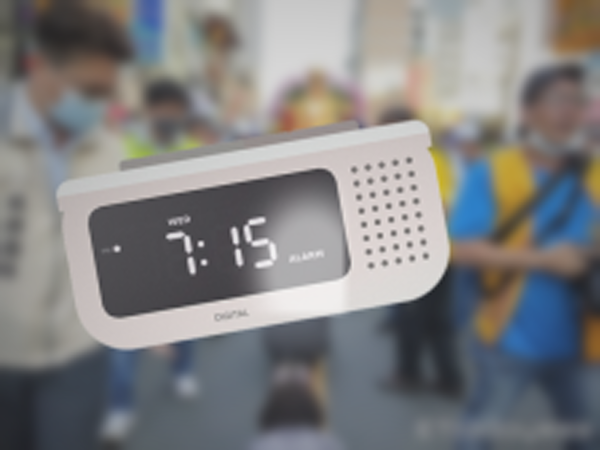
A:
7,15
